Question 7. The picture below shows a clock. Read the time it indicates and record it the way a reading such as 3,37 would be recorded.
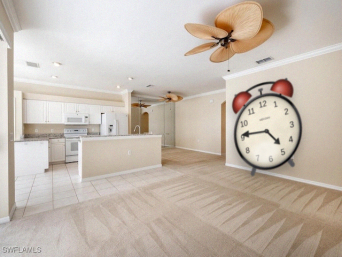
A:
4,46
